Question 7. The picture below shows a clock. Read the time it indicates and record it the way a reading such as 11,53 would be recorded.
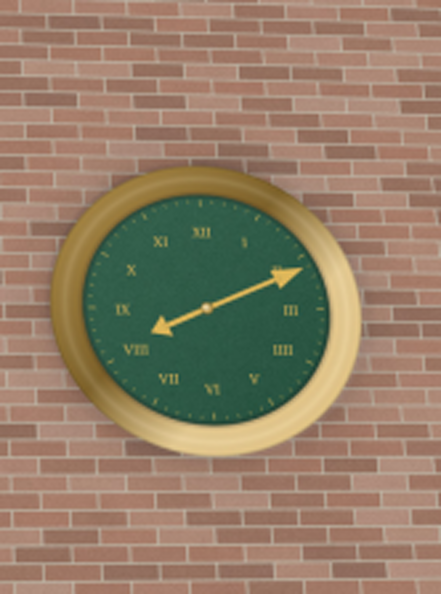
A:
8,11
